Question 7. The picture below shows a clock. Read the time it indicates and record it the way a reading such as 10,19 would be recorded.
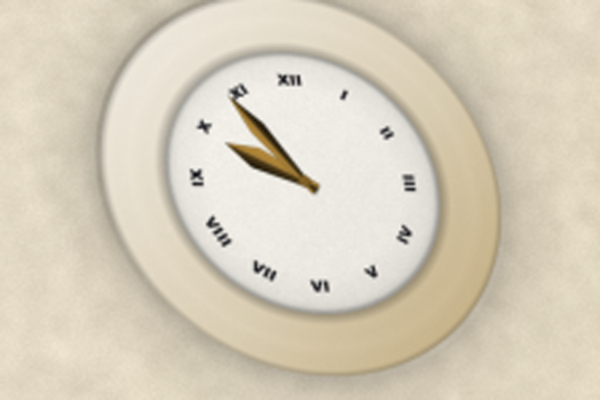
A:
9,54
